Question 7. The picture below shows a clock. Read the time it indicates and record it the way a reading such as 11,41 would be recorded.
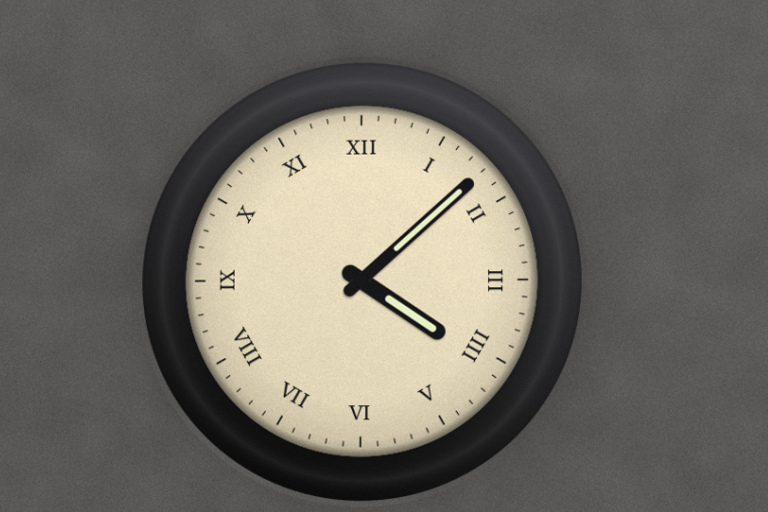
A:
4,08
